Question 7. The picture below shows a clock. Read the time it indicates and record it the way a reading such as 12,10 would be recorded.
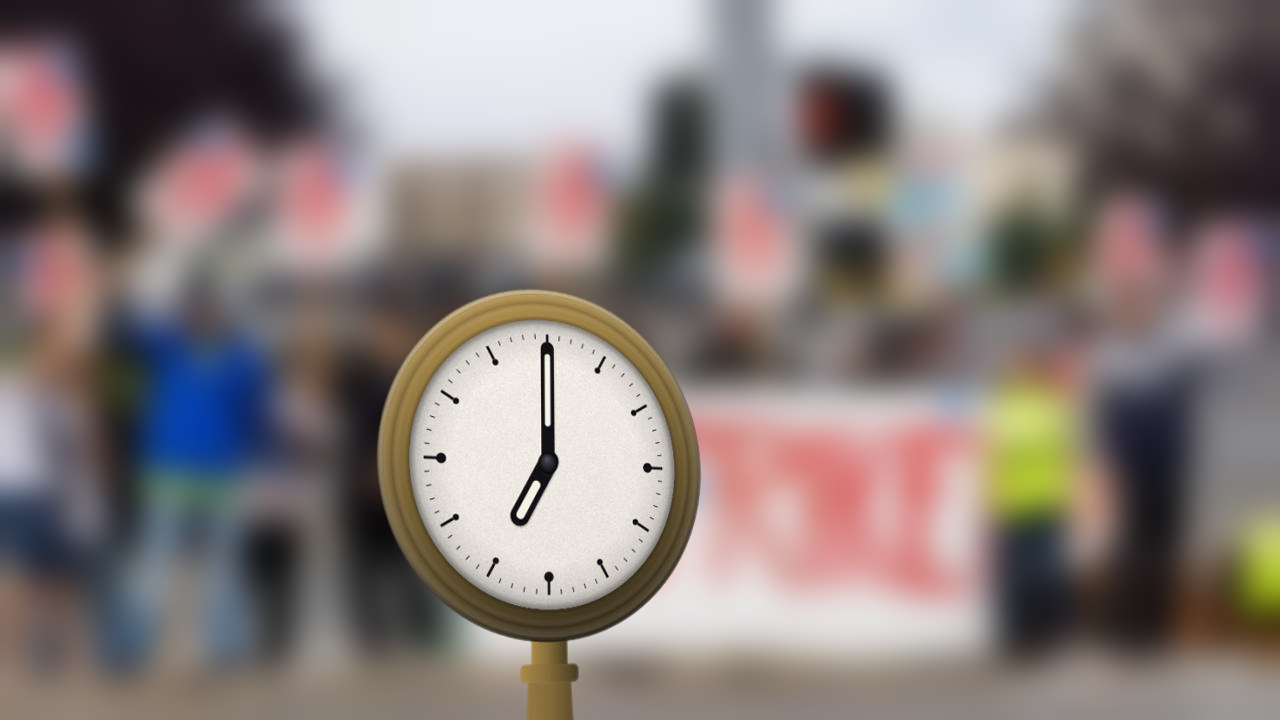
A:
7,00
